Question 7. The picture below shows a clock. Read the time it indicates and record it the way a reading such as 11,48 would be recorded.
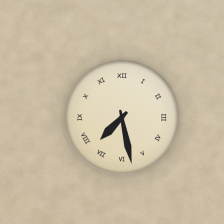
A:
7,28
